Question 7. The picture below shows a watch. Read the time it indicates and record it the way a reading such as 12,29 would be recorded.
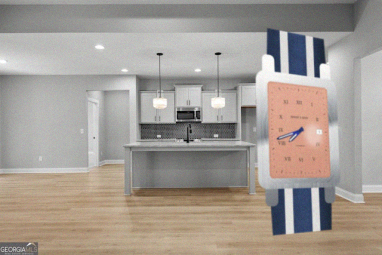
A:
7,42
